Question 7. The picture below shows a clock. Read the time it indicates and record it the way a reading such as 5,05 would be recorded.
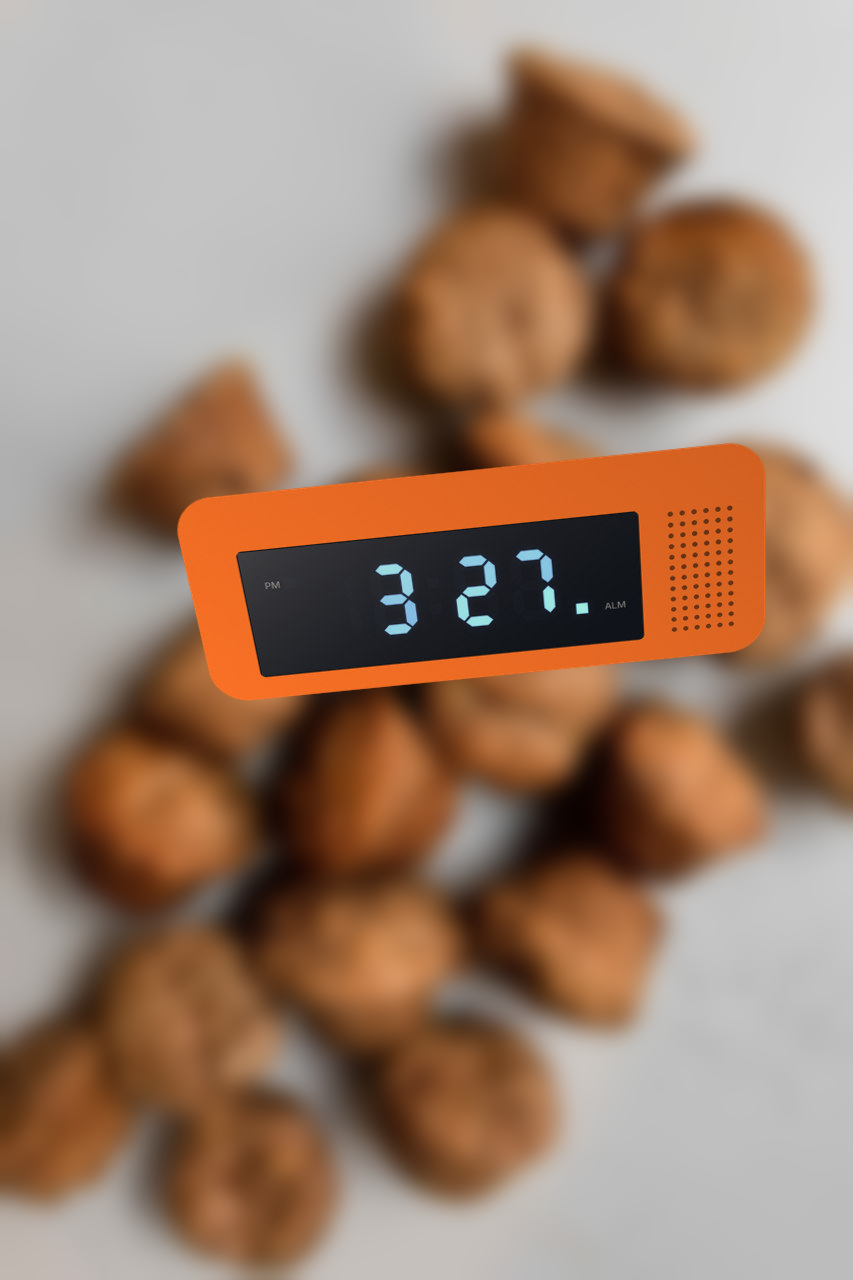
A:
3,27
